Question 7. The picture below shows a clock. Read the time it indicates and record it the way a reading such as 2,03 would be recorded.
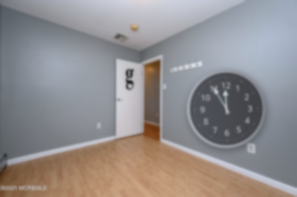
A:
11,55
